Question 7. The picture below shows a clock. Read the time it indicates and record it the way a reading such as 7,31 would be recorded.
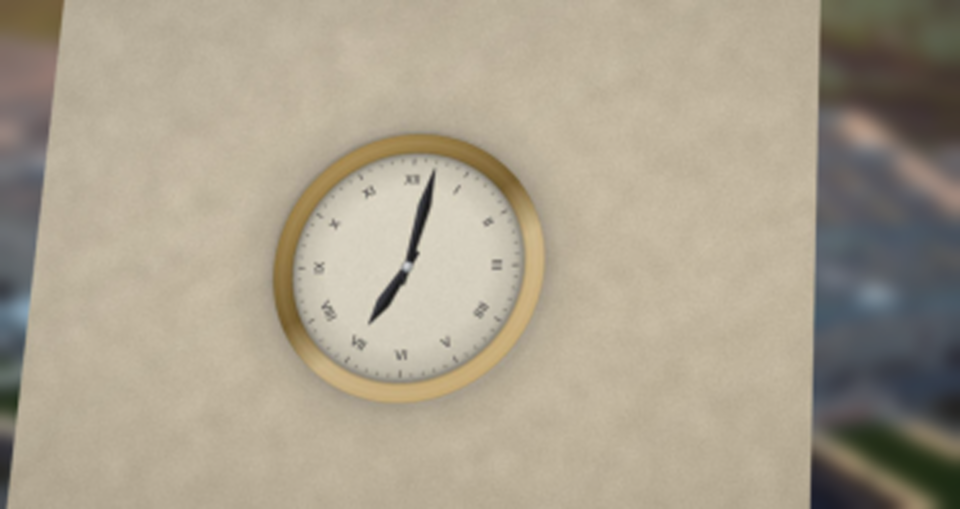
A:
7,02
